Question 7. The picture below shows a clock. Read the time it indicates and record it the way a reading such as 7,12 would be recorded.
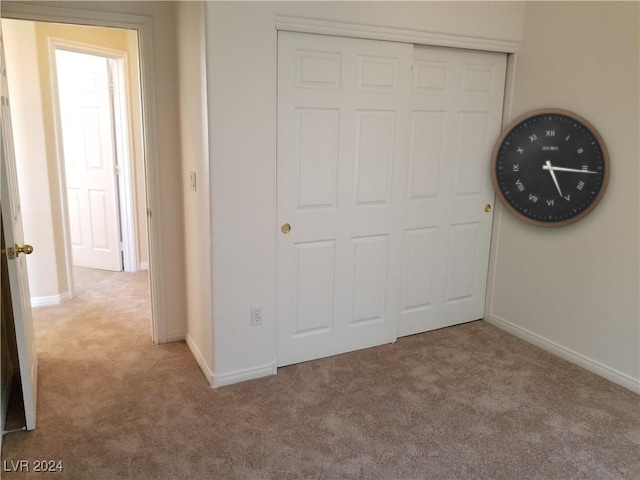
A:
5,16
